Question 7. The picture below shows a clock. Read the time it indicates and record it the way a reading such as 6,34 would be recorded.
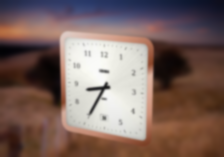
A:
8,35
